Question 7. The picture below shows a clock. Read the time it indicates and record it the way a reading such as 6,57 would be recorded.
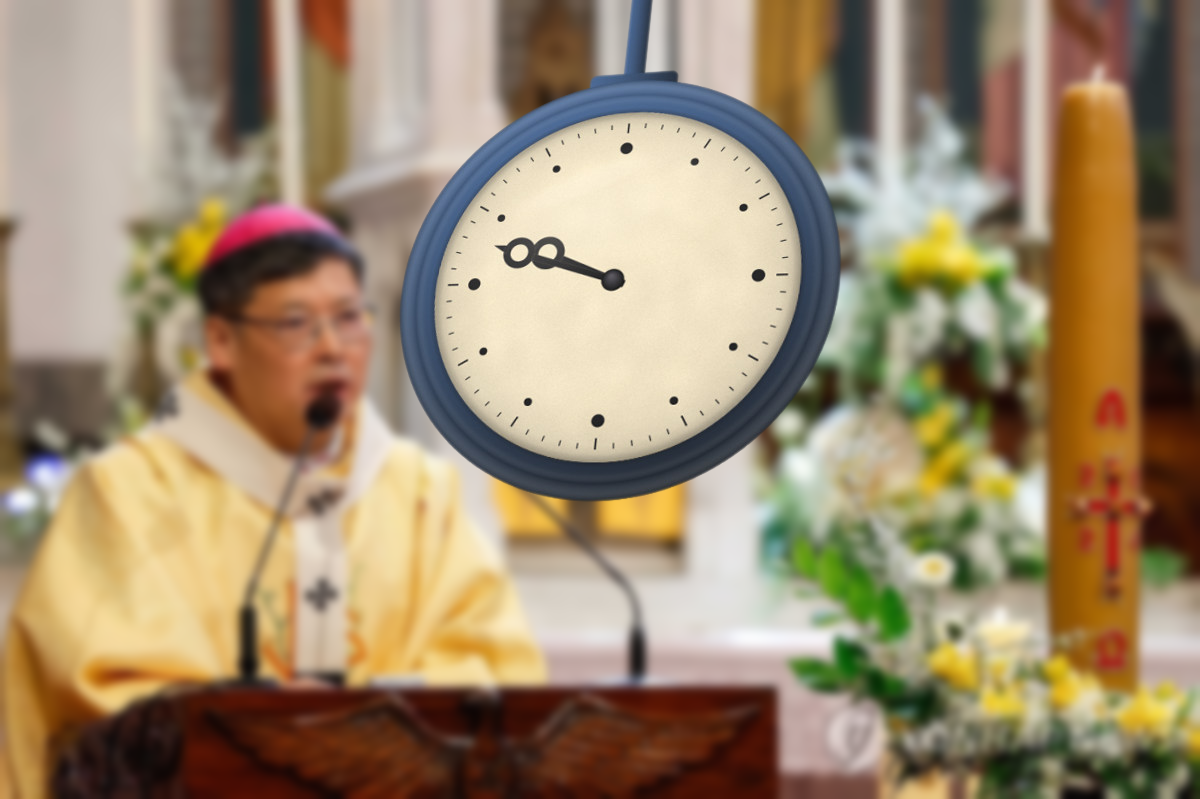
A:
9,48
